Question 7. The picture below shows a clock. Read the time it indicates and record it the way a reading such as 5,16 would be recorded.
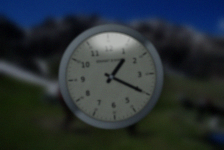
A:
1,20
